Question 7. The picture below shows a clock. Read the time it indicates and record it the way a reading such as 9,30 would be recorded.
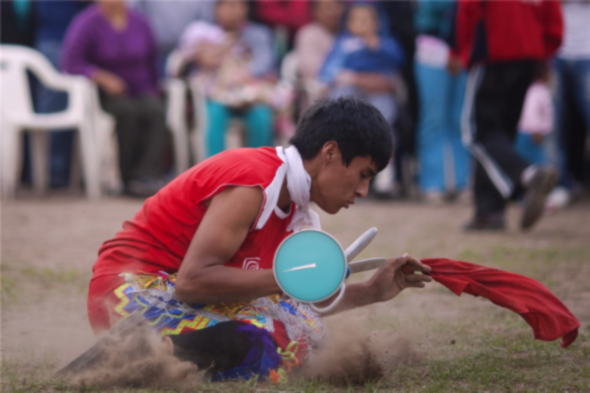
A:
8,43
